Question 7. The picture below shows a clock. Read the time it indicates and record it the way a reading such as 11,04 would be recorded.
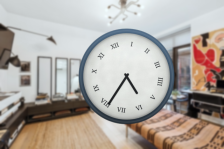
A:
5,39
